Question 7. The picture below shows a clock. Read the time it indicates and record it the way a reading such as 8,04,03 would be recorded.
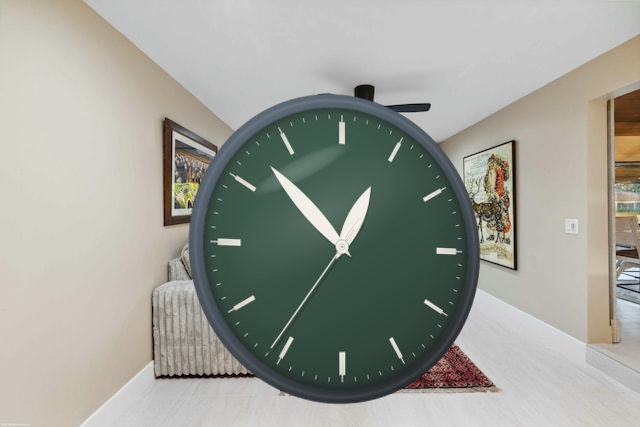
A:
12,52,36
